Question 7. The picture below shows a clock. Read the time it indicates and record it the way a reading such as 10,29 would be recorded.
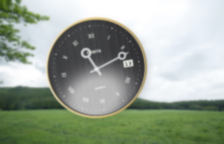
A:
11,12
